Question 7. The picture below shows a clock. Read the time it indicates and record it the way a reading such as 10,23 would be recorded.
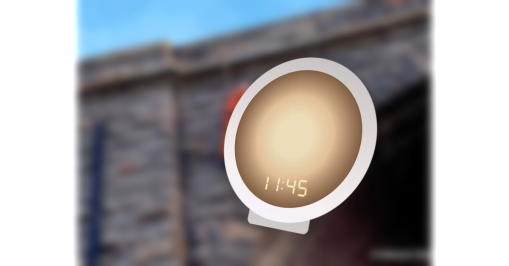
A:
11,45
